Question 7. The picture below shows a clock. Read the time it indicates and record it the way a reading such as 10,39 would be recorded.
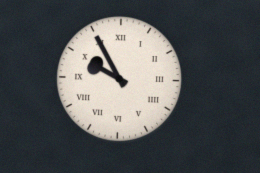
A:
9,55
